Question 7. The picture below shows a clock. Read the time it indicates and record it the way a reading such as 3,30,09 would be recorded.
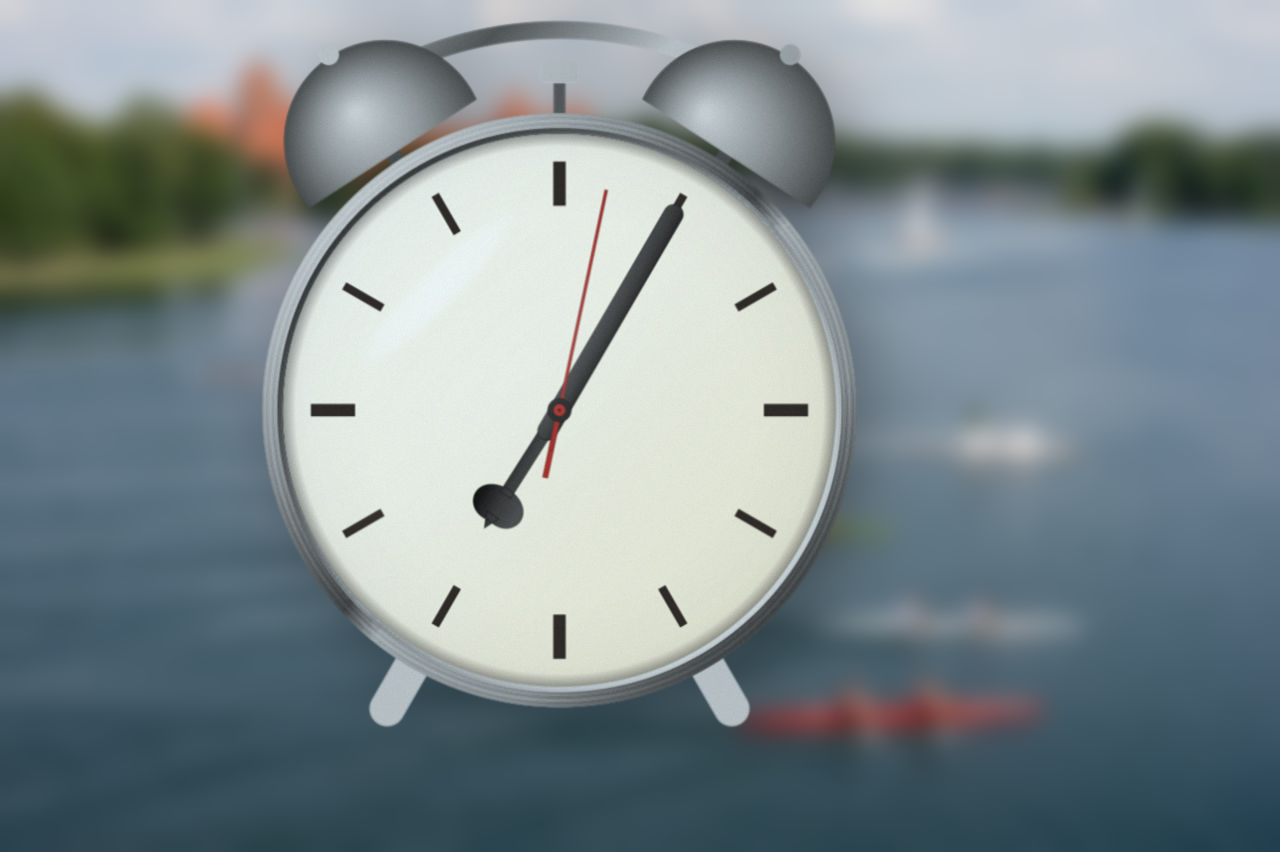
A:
7,05,02
